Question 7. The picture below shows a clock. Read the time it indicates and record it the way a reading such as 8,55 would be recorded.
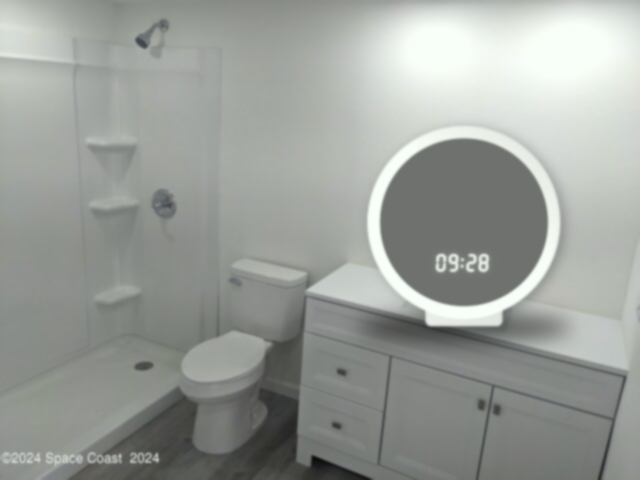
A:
9,28
